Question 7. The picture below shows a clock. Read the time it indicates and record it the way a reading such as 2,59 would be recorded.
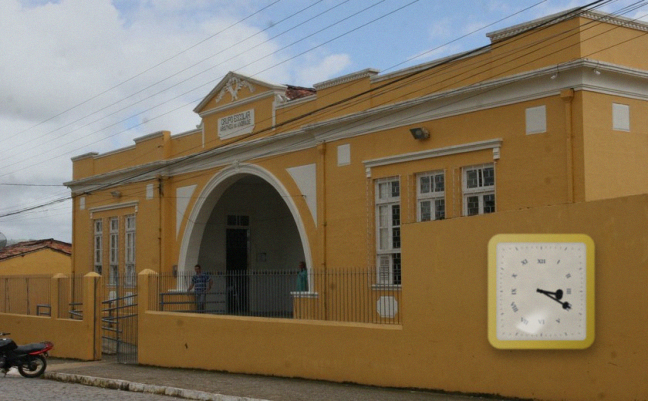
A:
3,20
